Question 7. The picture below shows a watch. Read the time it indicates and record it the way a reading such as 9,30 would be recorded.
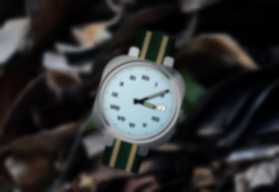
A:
3,09
